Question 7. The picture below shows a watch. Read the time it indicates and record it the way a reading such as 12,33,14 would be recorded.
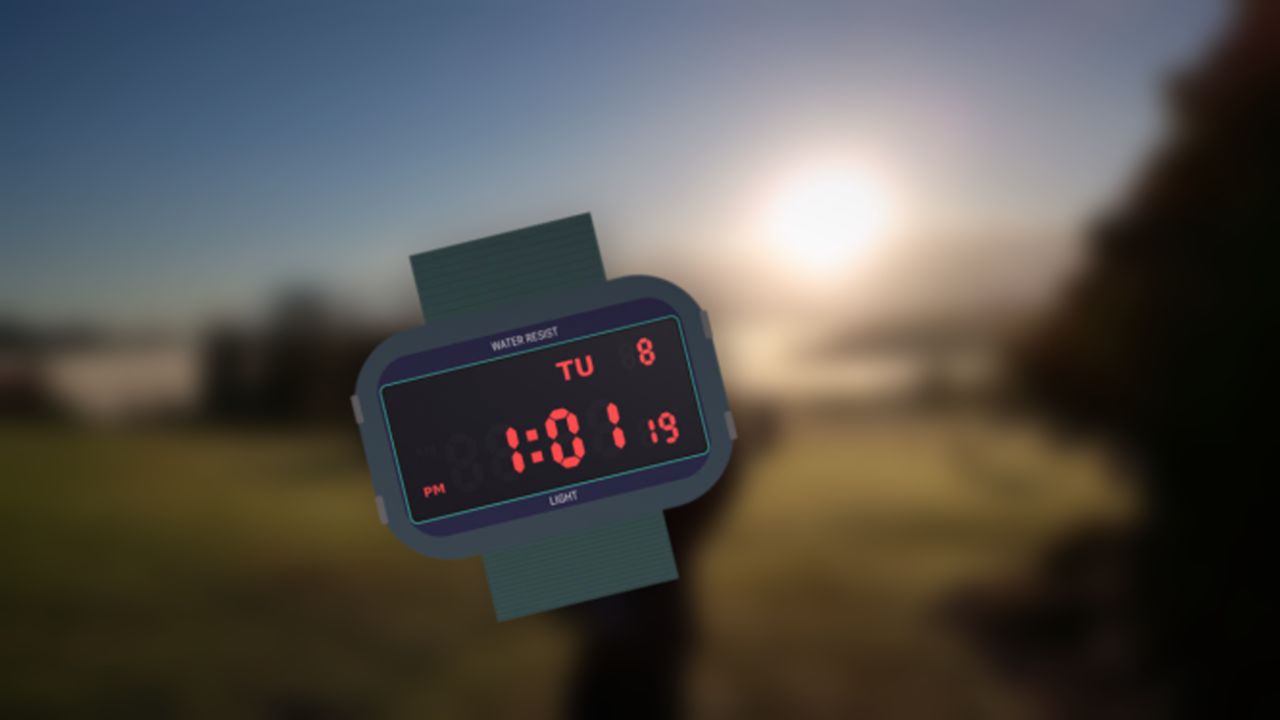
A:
1,01,19
